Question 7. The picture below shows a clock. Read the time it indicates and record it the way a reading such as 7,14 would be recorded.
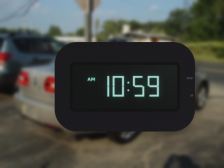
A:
10,59
